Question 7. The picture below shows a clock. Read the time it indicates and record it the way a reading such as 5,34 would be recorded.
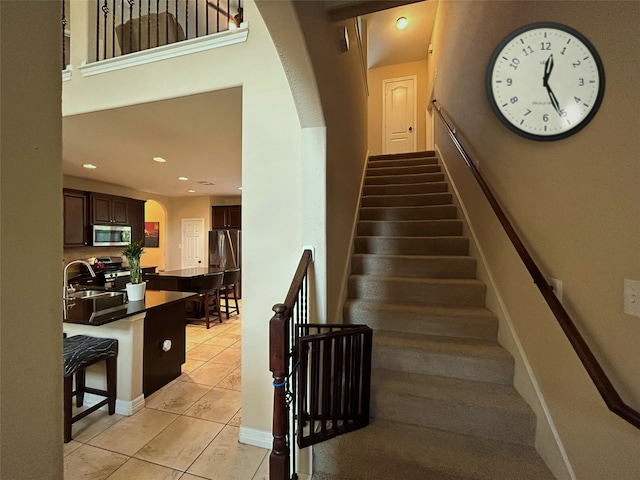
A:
12,26
